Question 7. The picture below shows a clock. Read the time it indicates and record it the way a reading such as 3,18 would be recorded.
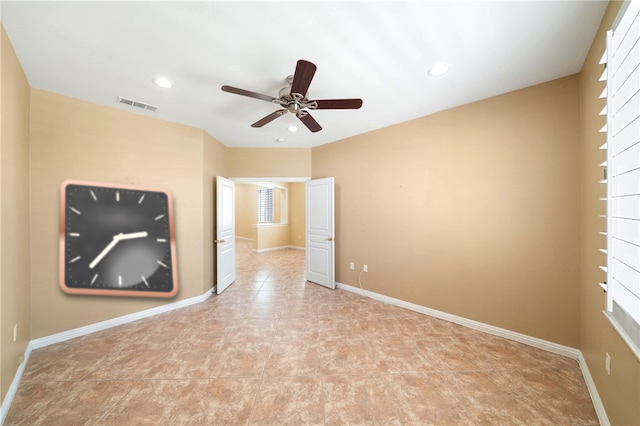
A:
2,37
